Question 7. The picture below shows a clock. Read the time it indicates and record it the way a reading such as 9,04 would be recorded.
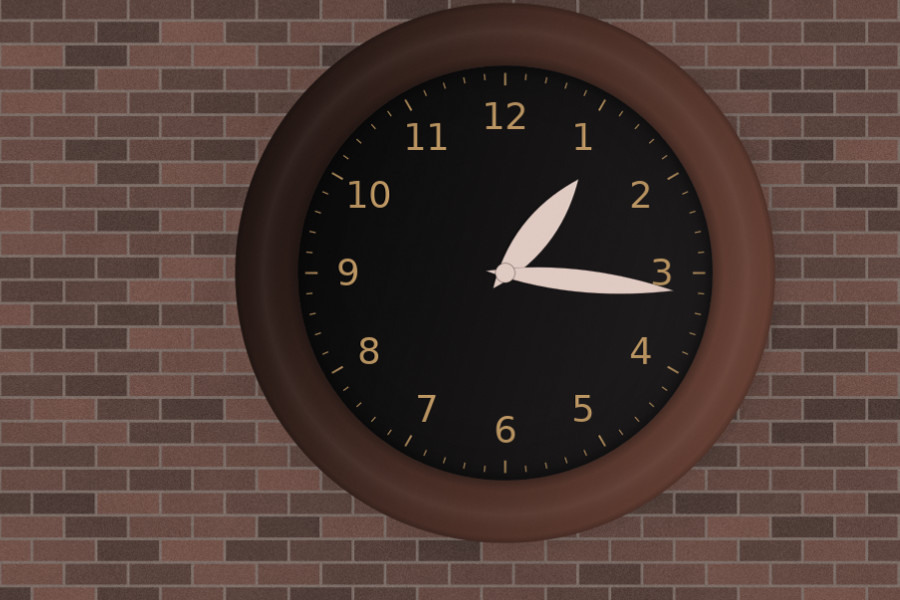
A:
1,16
